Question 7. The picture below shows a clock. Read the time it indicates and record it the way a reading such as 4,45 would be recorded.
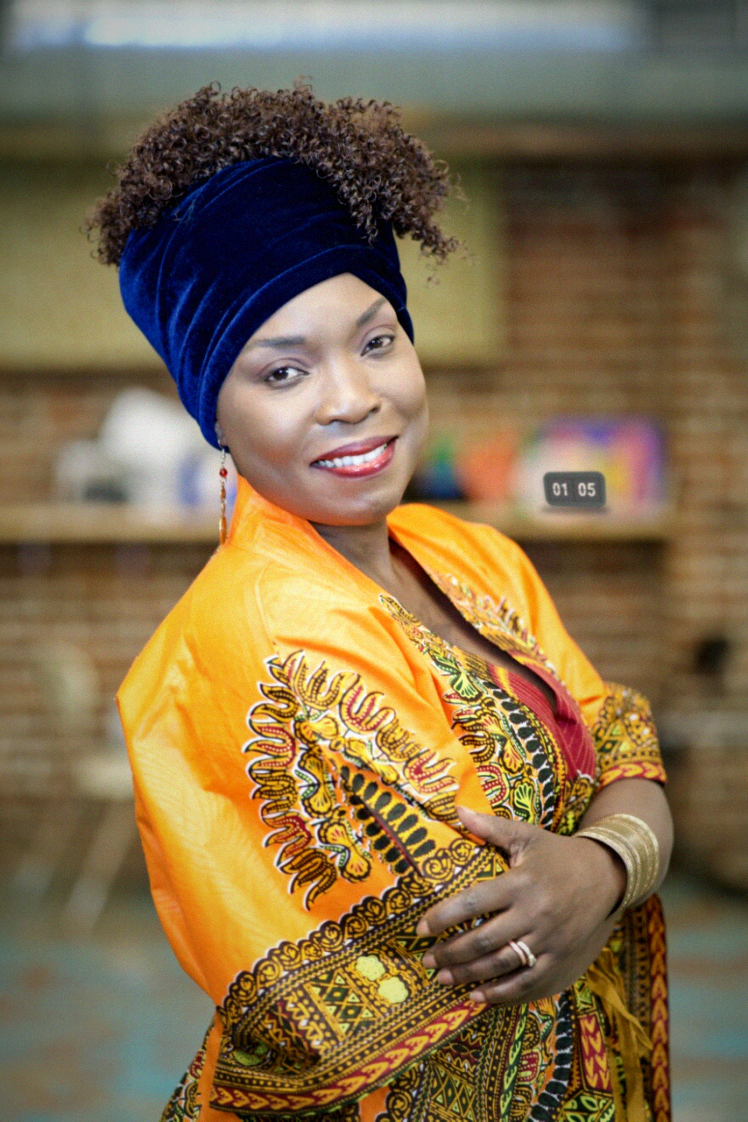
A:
1,05
